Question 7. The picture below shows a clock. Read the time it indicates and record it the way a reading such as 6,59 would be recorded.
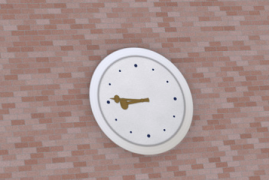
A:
8,46
